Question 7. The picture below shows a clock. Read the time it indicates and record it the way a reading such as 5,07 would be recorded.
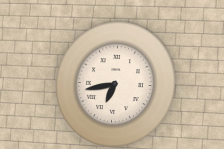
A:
6,43
